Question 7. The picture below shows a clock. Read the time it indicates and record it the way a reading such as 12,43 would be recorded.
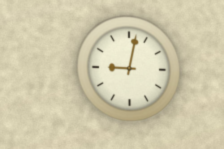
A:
9,02
